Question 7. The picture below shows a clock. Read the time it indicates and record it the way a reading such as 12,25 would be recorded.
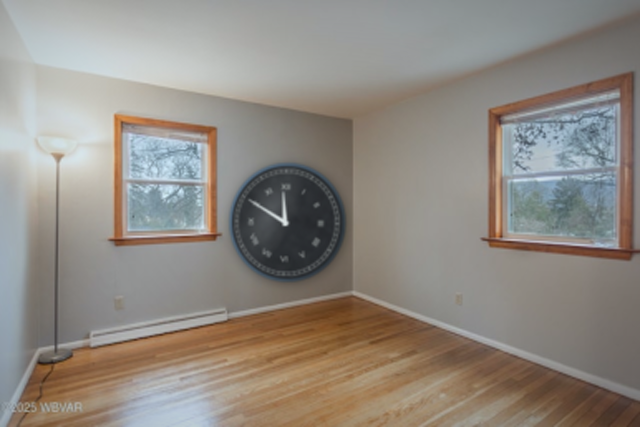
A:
11,50
